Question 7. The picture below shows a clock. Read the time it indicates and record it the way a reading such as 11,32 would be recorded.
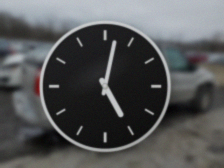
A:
5,02
